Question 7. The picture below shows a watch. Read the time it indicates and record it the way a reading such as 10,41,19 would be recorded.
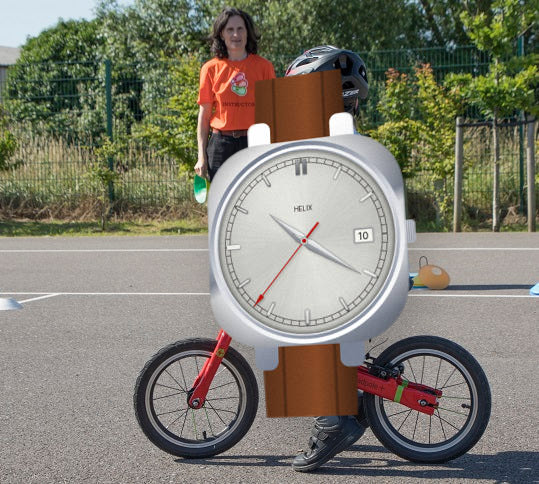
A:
10,20,37
